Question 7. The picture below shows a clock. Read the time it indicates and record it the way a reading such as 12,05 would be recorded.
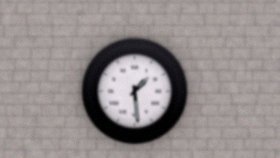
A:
1,29
